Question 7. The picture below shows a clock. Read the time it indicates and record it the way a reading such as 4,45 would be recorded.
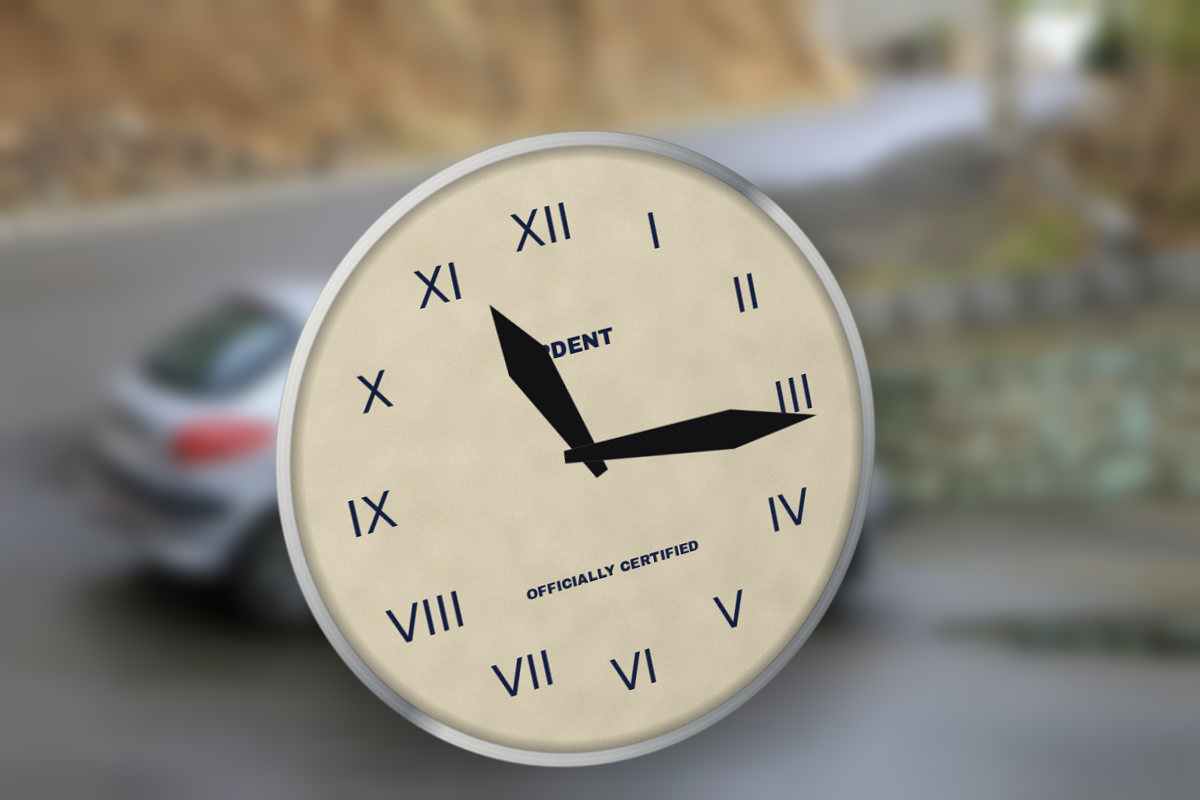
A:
11,16
